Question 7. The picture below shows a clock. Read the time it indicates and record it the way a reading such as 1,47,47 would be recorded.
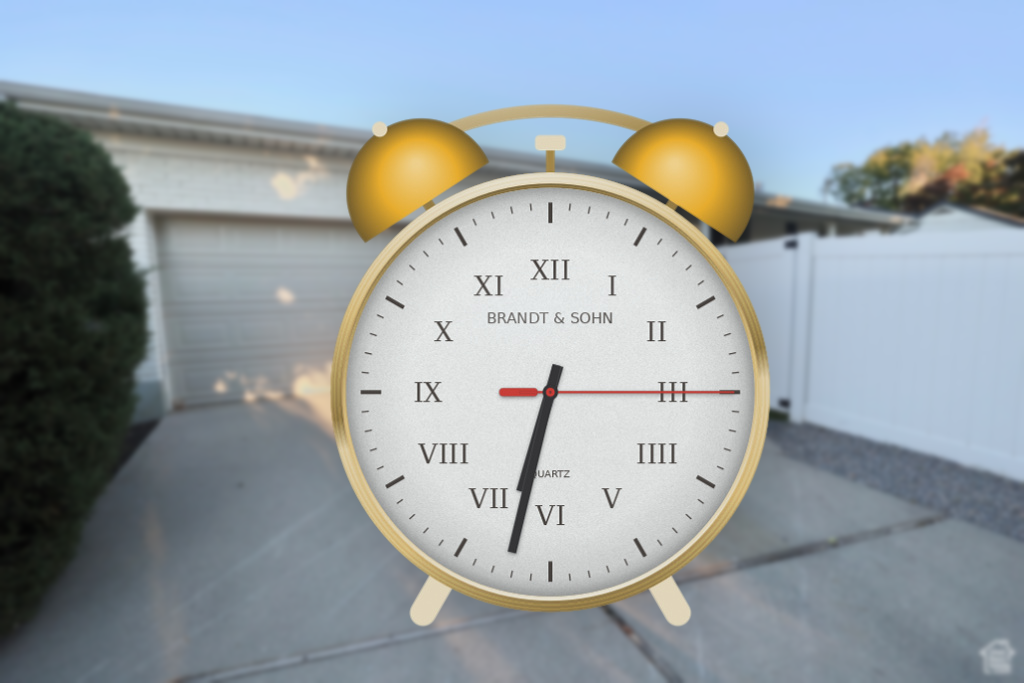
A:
6,32,15
